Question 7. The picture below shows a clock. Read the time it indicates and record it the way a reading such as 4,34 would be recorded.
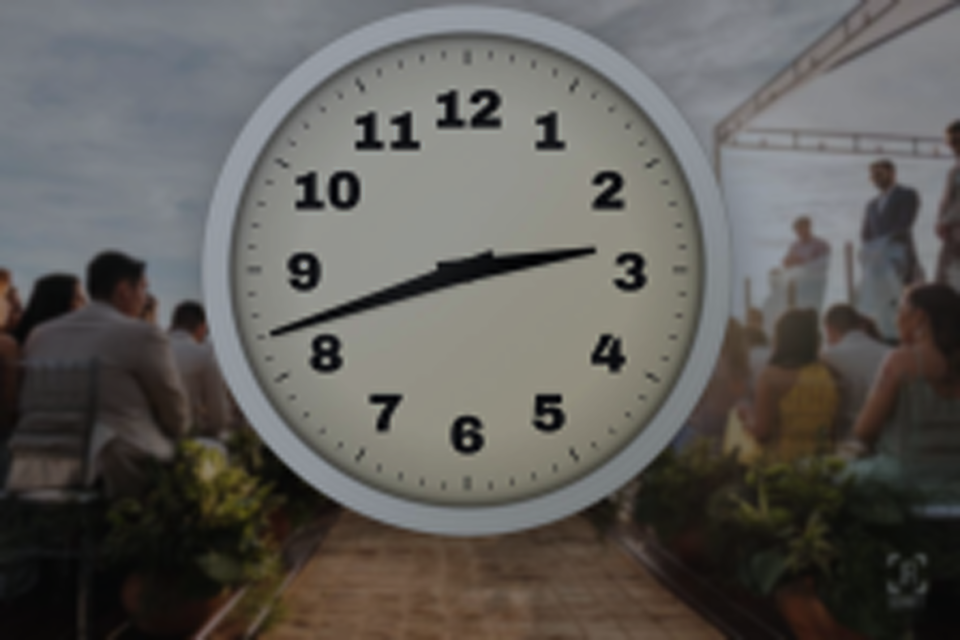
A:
2,42
